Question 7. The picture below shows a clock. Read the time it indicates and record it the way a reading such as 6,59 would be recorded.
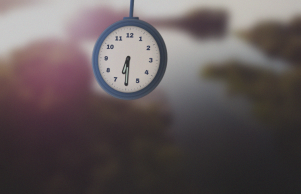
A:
6,30
